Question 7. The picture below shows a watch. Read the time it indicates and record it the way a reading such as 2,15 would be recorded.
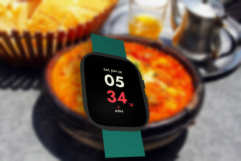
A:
5,34
